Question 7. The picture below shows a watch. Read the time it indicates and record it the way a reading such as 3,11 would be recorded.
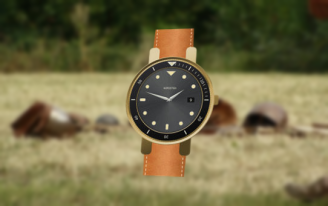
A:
1,48
